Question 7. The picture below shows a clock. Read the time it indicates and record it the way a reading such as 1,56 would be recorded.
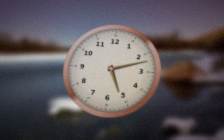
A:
5,12
